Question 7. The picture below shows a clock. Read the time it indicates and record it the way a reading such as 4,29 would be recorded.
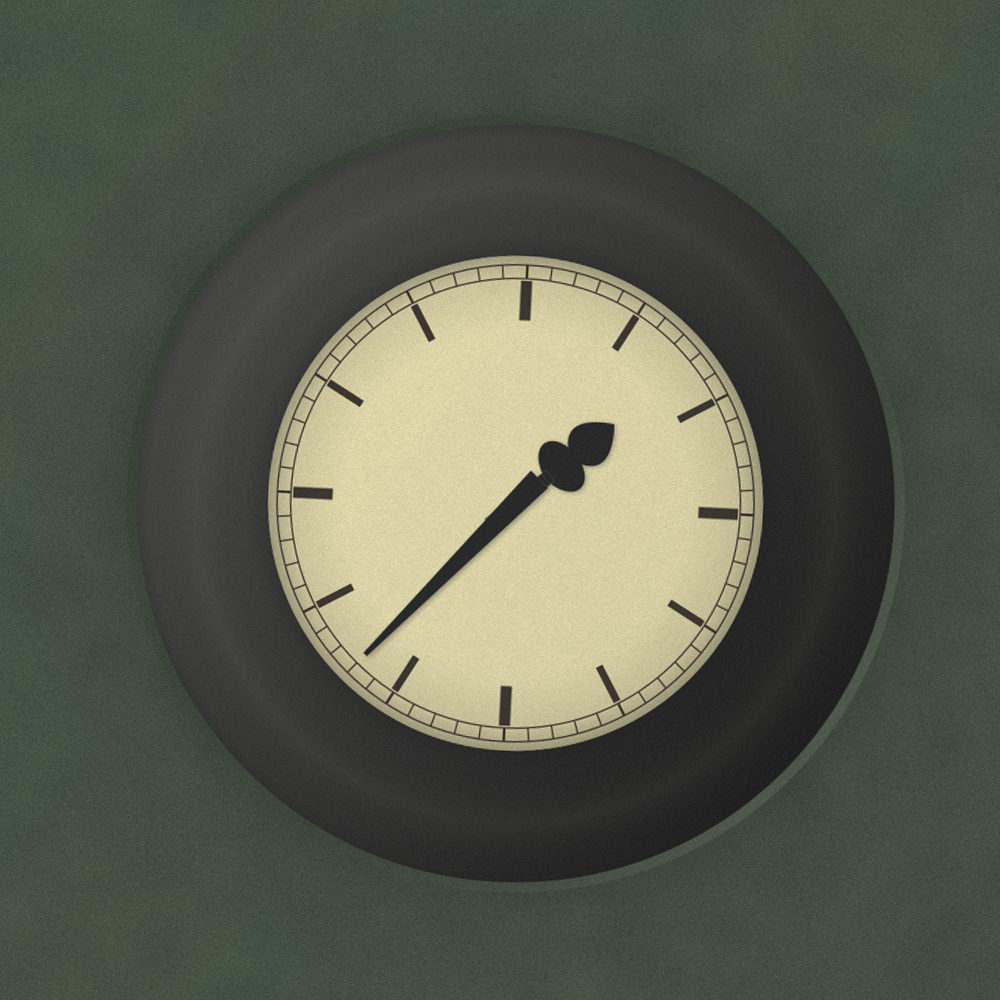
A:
1,37
